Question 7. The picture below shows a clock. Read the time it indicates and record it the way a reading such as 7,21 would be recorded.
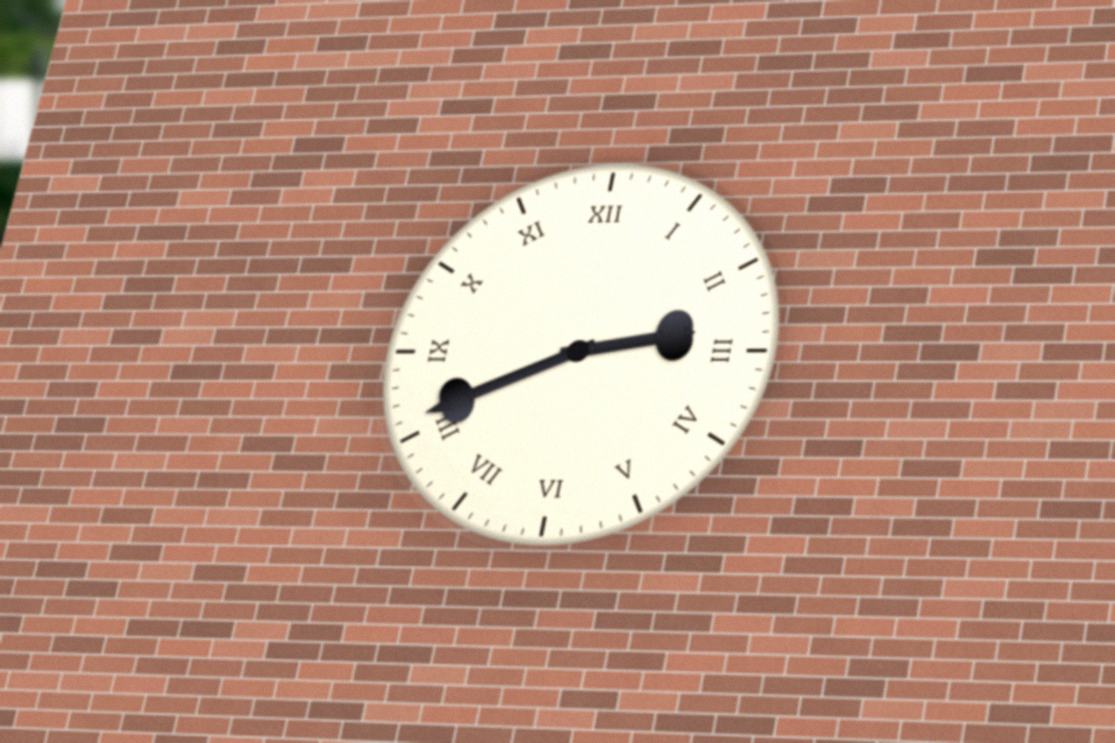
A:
2,41
